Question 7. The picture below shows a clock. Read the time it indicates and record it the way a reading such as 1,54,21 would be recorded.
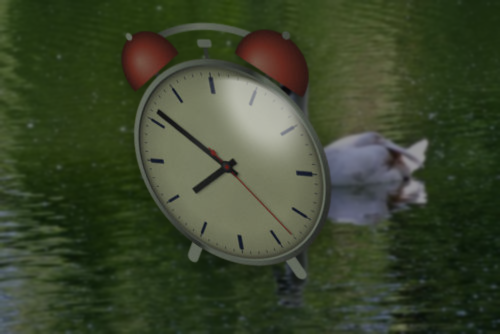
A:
7,51,23
